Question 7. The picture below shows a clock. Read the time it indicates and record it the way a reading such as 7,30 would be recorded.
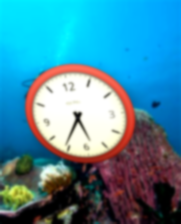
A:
5,36
